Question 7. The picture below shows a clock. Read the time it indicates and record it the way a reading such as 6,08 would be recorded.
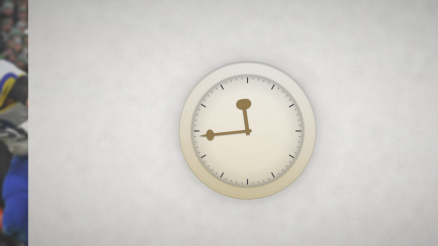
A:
11,44
